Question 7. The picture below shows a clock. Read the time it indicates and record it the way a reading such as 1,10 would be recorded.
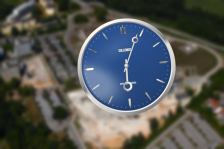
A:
6,04
